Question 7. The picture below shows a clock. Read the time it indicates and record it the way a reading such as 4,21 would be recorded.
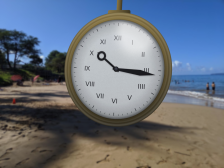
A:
10,16
